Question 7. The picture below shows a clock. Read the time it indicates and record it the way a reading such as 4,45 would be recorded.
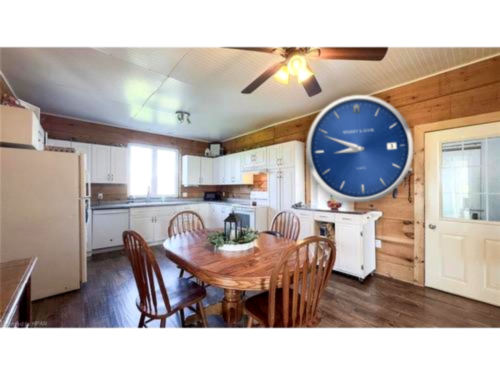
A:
8,49
